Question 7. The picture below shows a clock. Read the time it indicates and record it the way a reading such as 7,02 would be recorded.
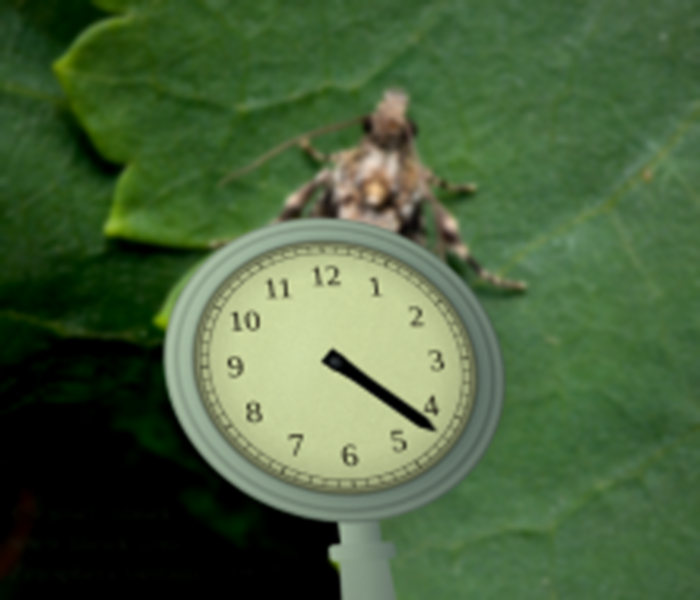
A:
4,22
